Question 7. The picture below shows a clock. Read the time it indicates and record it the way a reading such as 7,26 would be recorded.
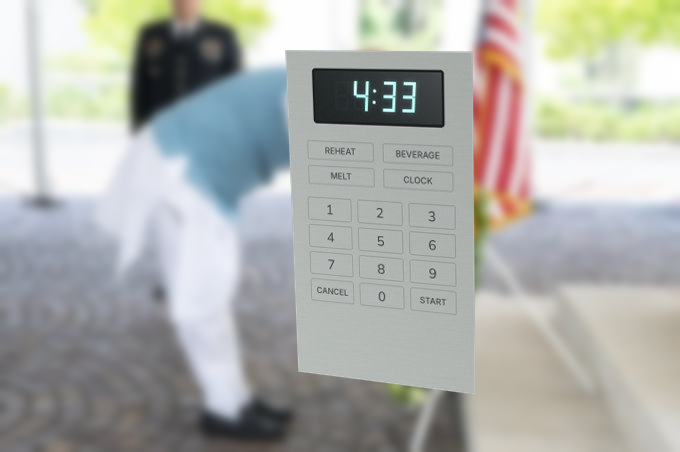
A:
4,33
